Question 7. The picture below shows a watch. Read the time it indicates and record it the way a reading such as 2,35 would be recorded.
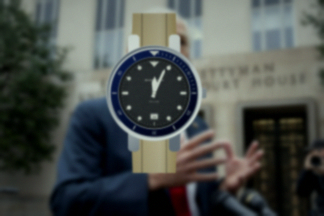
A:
12,04
